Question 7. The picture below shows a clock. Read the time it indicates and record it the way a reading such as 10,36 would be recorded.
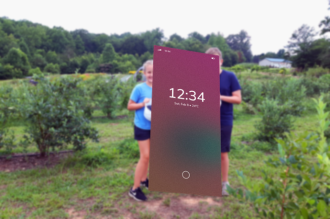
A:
12,34
